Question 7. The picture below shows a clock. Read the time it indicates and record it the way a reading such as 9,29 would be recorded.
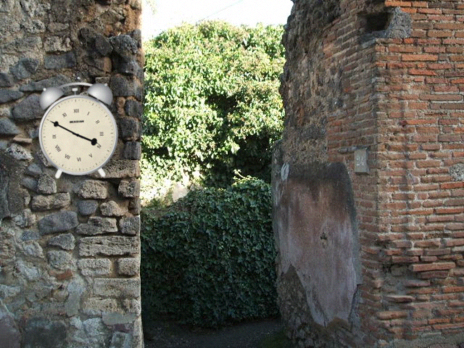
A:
3,50
